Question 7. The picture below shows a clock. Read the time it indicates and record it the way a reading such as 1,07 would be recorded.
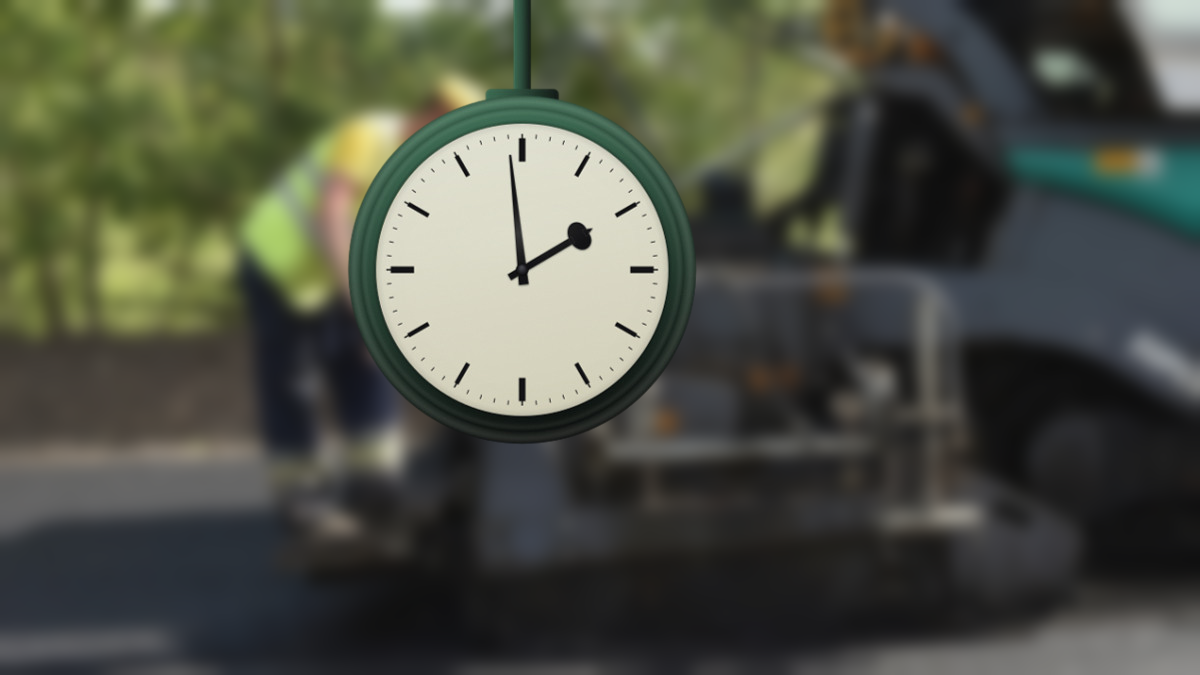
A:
1,59
